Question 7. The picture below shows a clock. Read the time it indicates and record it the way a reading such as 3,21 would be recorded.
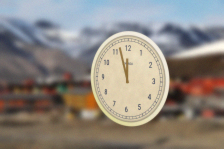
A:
11,57
